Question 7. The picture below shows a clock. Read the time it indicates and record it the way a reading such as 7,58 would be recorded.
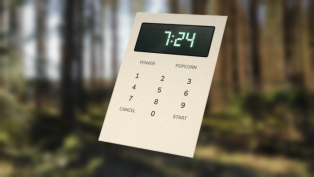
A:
7,24
